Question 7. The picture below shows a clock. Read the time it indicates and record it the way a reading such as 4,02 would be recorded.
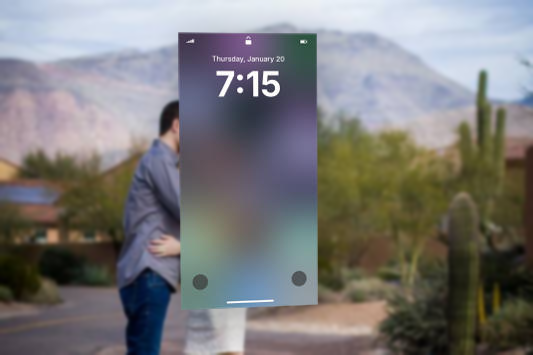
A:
7,15
